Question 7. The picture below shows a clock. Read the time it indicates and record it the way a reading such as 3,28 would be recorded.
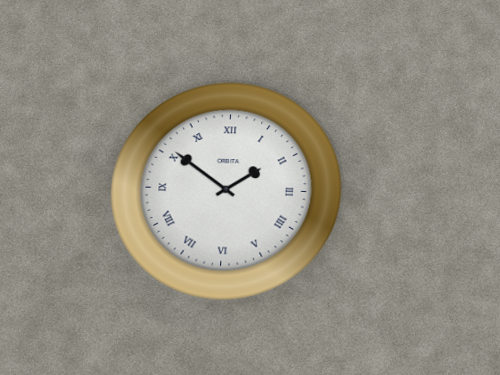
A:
1,51
